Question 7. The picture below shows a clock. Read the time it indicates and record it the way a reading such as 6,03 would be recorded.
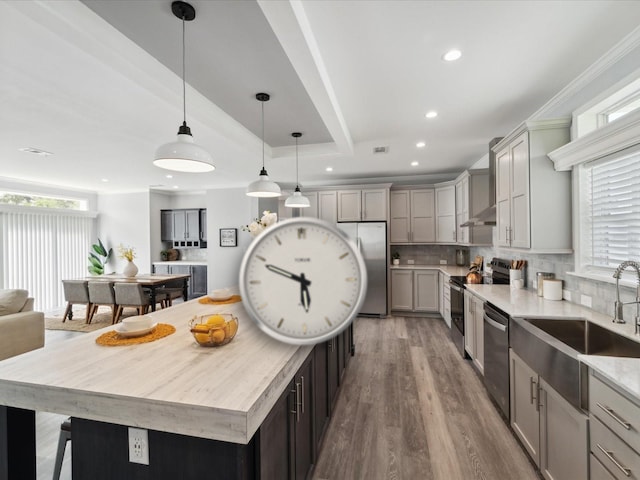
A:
5,49
